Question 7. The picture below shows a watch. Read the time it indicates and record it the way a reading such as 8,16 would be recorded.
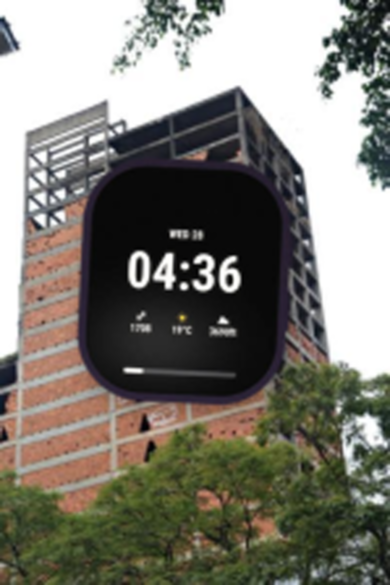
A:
4,36
